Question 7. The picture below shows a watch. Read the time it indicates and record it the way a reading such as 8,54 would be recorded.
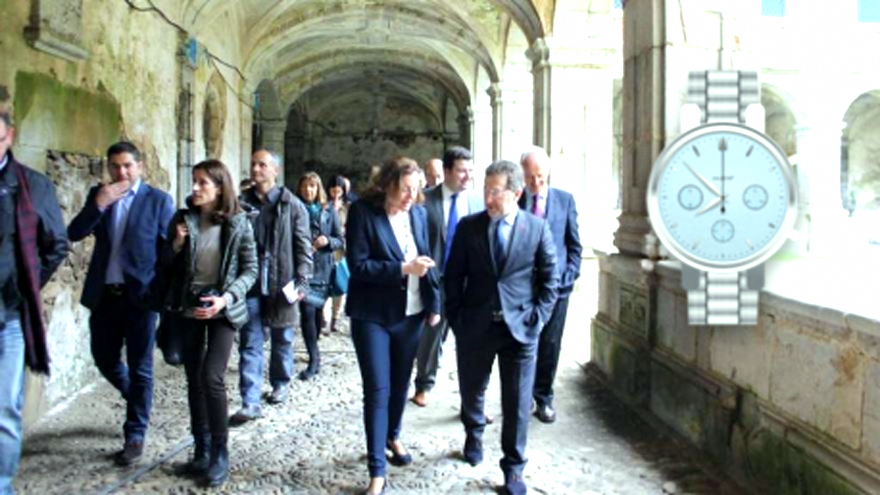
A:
7,52
